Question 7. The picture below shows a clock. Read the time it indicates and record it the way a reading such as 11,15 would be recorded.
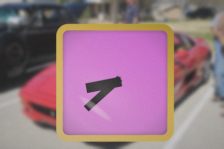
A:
8,38
